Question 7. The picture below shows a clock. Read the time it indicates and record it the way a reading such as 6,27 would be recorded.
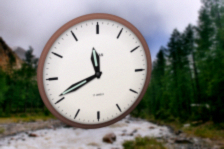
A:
11,41
